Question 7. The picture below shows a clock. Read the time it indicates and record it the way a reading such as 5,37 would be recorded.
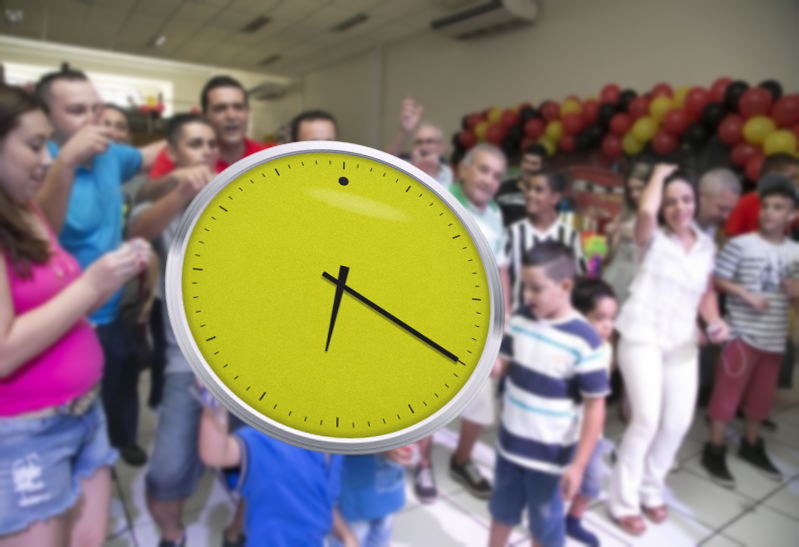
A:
6,20
